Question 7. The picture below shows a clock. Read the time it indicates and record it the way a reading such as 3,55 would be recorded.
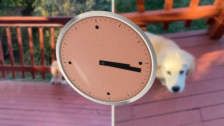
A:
3,17
